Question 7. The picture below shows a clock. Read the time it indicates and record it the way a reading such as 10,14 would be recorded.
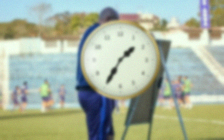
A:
1,35
